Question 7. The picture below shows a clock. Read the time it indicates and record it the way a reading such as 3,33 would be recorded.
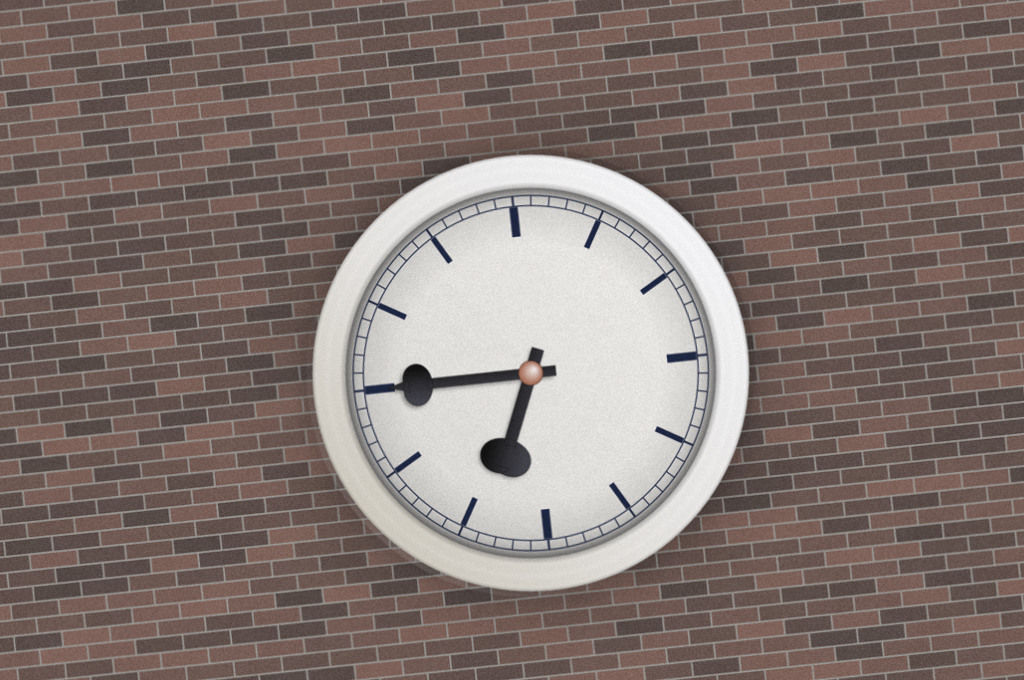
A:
6,45
